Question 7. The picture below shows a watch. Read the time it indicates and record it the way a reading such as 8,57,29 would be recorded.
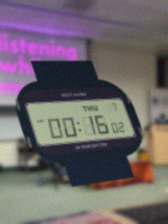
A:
0,16,02
